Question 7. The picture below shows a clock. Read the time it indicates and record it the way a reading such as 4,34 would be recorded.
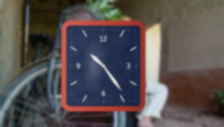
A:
10,24
